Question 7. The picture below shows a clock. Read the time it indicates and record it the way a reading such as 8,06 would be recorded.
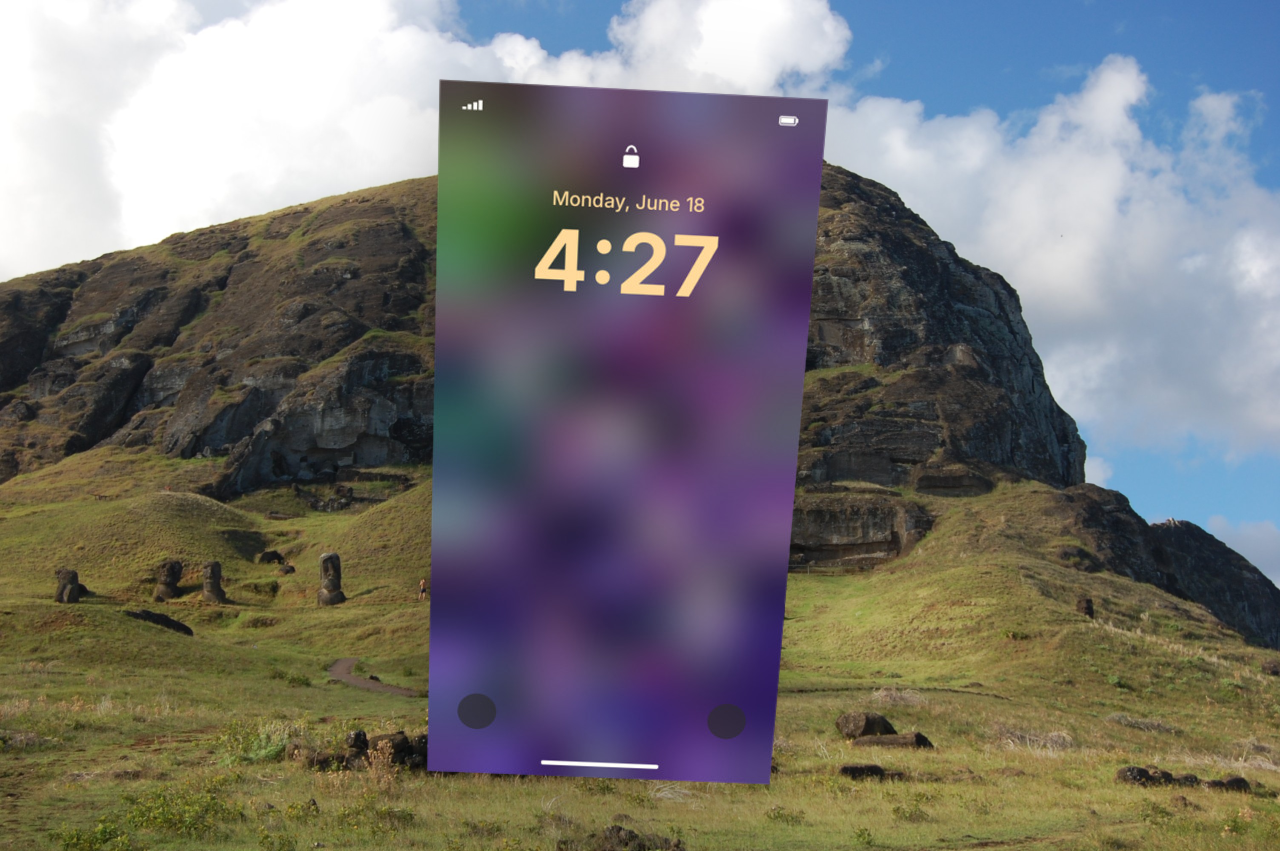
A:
4,27
